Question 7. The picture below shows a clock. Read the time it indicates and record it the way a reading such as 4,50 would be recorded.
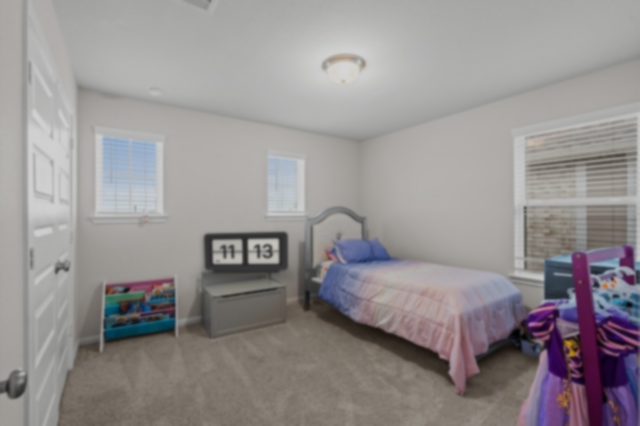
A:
11,13
